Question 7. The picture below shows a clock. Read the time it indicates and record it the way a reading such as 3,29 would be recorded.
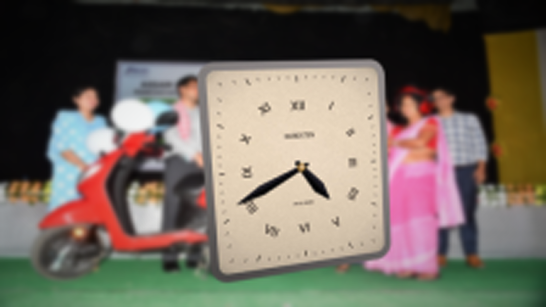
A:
4,41
